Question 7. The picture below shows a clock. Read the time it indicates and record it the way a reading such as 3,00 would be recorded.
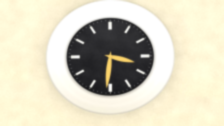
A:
3,31
